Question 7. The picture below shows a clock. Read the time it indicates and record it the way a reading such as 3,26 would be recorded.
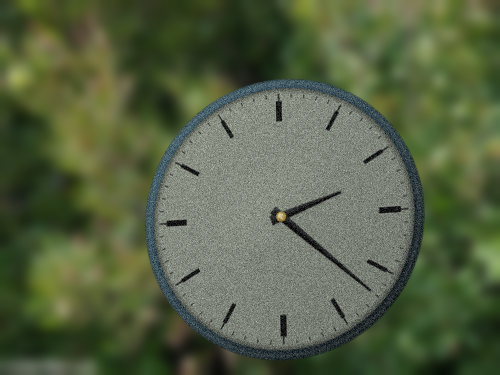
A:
2,22
